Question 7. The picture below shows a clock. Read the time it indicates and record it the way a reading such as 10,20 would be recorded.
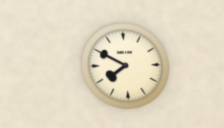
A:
7,50
